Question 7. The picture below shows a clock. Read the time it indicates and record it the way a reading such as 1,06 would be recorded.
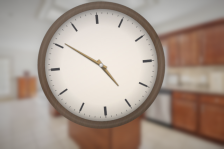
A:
4,51
